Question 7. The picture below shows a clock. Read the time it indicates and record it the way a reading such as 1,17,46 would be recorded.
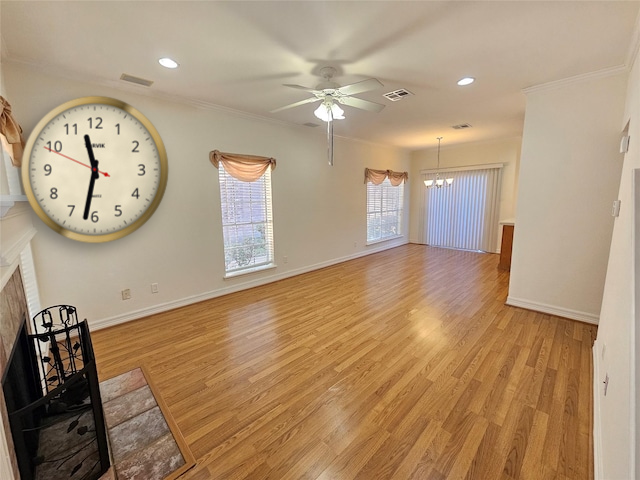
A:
11,31,49
